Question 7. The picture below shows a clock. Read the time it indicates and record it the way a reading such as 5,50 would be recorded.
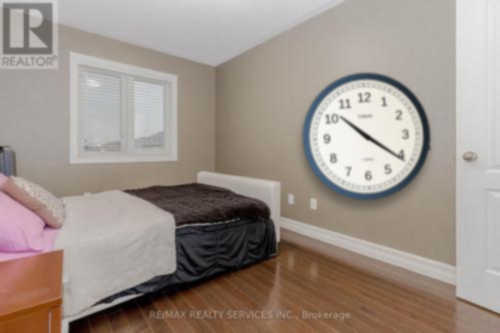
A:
10,21
